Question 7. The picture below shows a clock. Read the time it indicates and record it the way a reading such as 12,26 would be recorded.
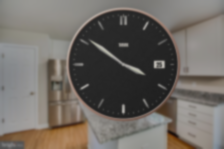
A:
3,51
